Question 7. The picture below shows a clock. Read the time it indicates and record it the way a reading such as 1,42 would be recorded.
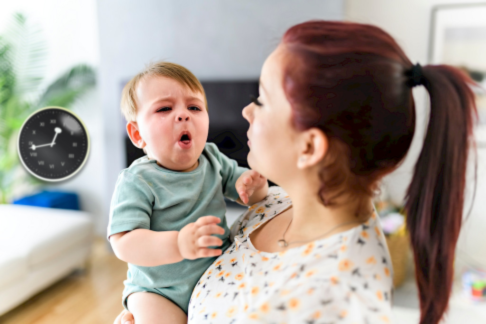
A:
12,43
